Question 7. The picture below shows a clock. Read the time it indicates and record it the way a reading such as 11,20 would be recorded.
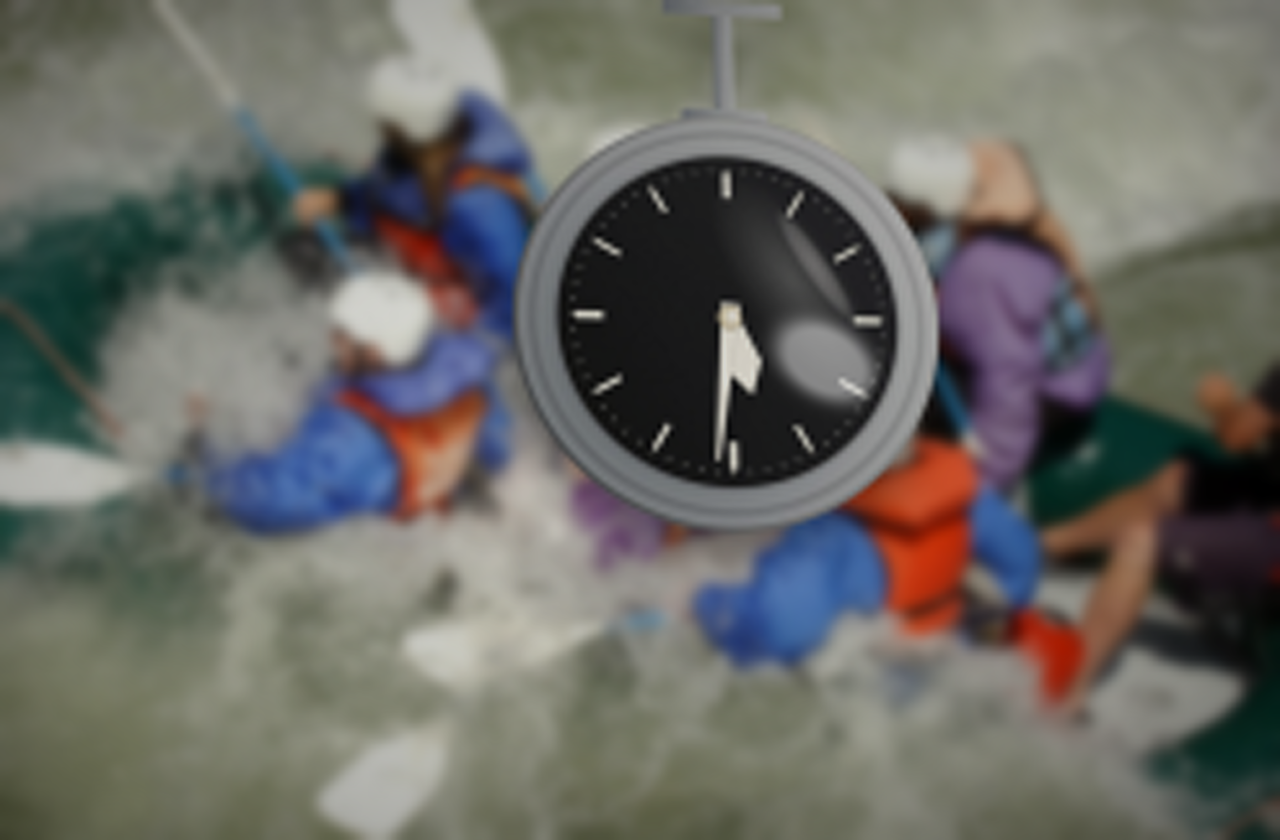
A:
5,31
